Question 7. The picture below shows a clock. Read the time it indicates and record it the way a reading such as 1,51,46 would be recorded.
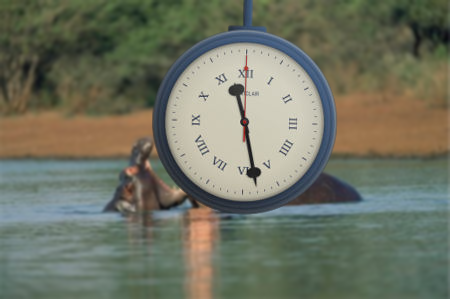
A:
11,28,00
